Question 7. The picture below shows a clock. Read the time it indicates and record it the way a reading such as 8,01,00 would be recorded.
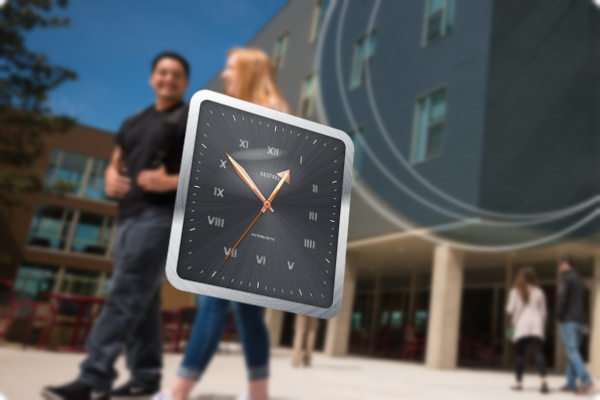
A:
12,51,35
